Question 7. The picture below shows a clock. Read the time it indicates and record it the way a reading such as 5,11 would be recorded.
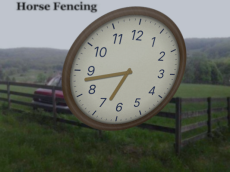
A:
6,43
